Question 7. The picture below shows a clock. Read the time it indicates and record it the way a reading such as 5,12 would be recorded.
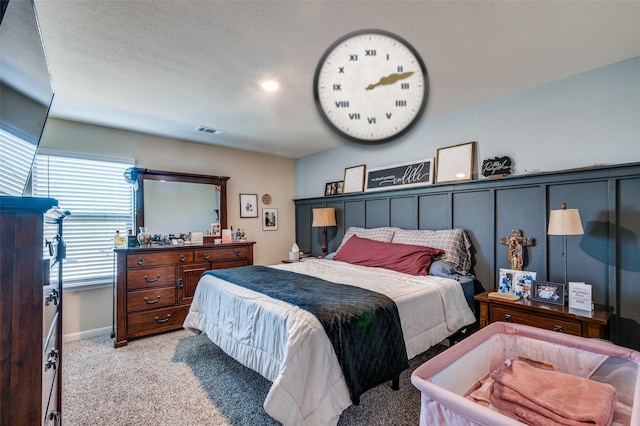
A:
2,12
